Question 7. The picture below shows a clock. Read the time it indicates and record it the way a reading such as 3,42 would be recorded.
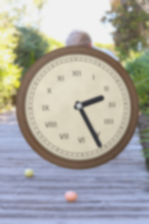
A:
2,26
